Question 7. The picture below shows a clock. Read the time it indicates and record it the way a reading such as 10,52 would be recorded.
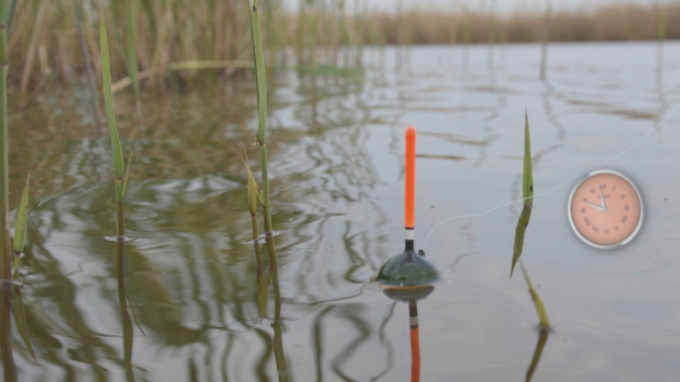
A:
11,49
